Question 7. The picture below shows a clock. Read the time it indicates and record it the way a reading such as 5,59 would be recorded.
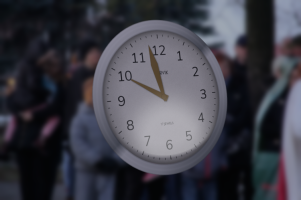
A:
9,58
